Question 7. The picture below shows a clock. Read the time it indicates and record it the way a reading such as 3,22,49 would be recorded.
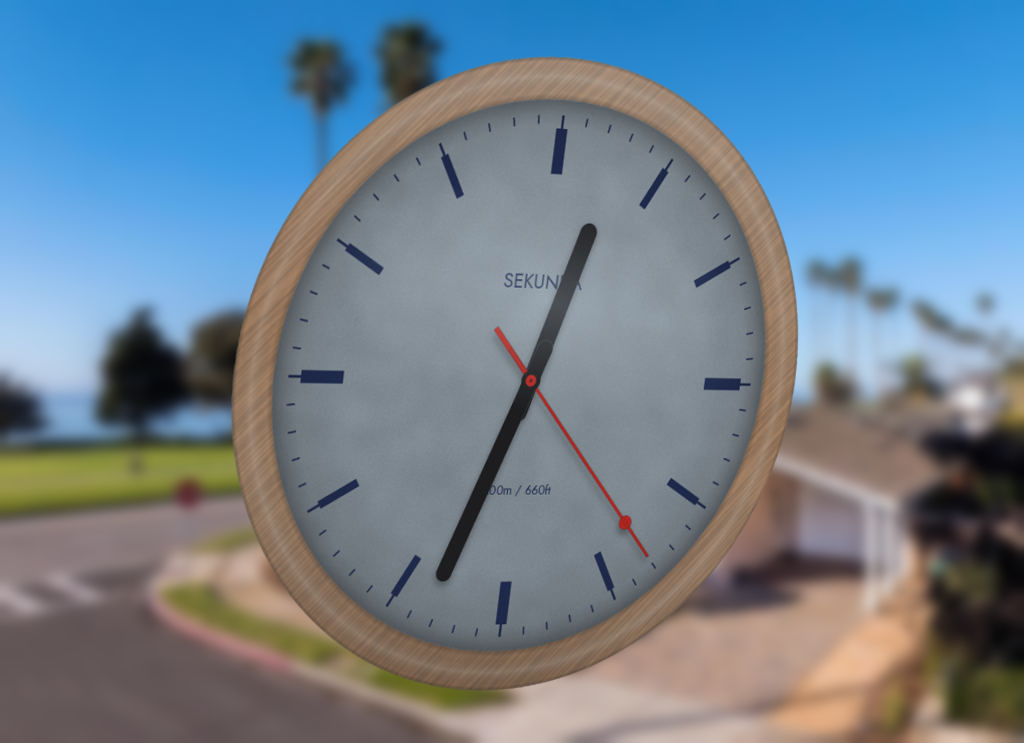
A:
12,33,23
